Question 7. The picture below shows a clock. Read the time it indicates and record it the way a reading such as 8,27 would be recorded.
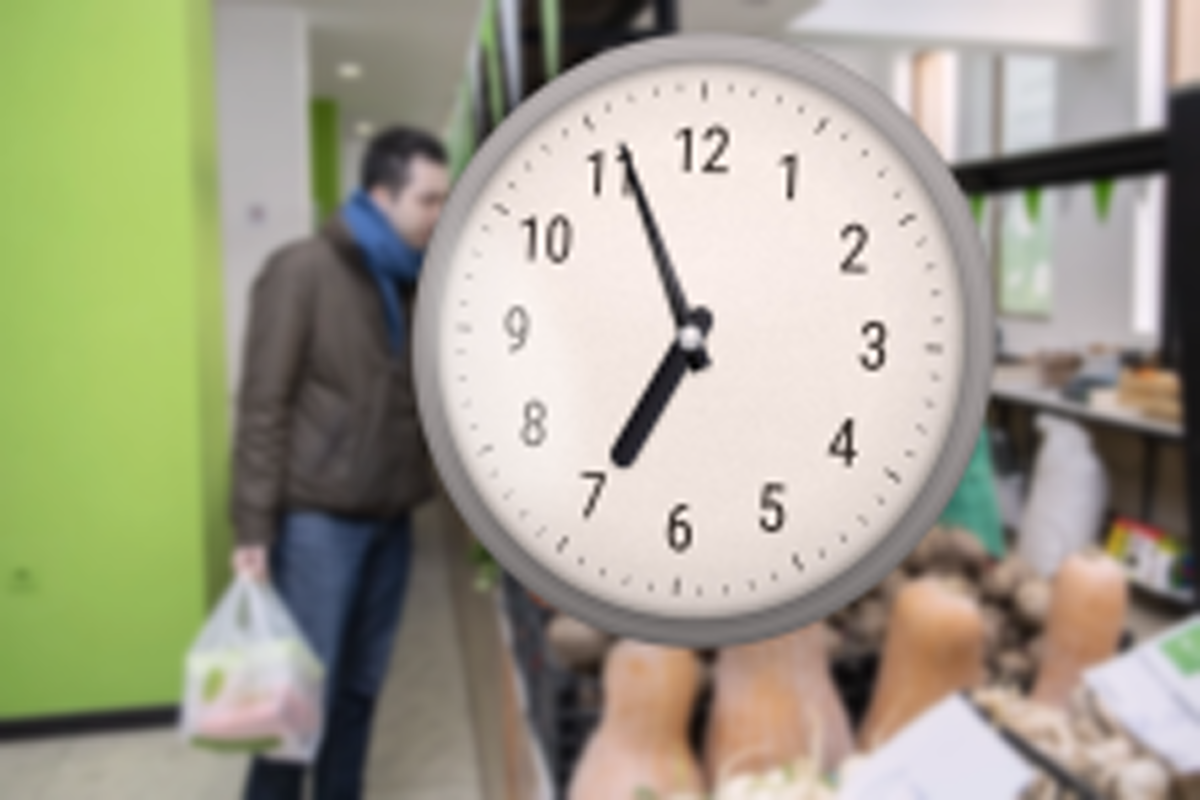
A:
6,56
